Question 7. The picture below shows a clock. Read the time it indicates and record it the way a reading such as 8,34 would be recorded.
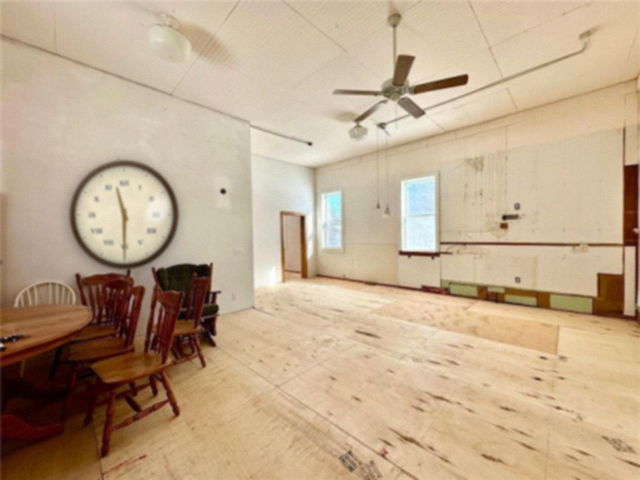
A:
11,30
